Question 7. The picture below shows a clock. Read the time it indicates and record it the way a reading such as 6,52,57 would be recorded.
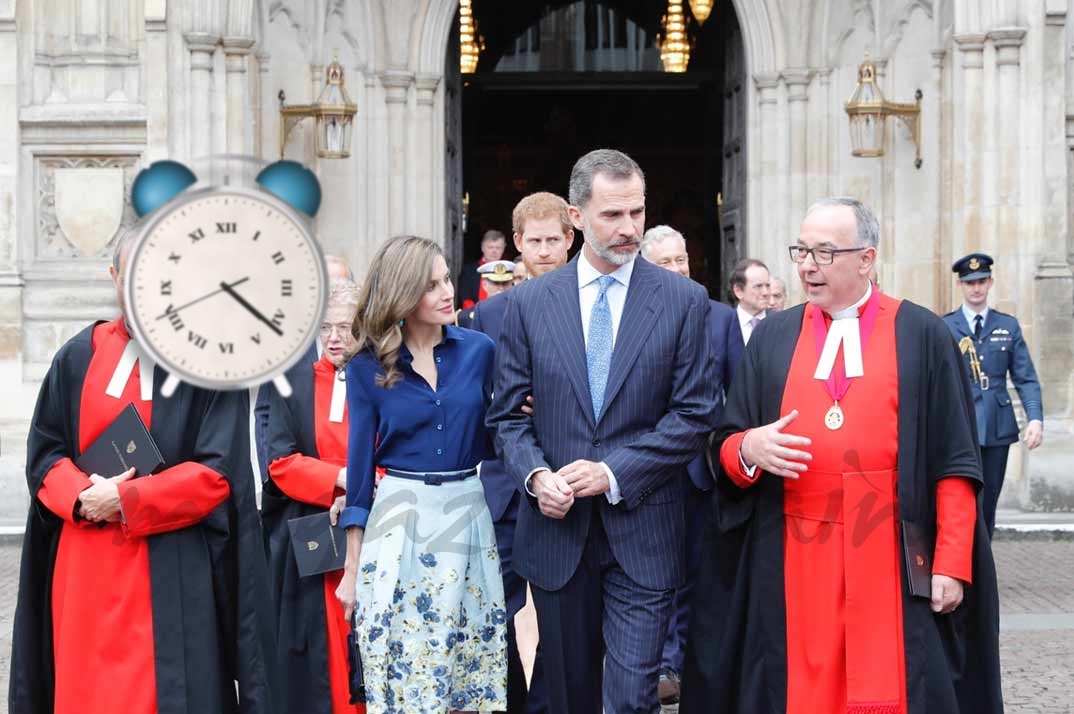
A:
4,21,41
